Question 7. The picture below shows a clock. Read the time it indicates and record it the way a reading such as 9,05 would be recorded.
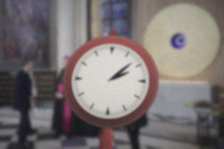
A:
2,08
